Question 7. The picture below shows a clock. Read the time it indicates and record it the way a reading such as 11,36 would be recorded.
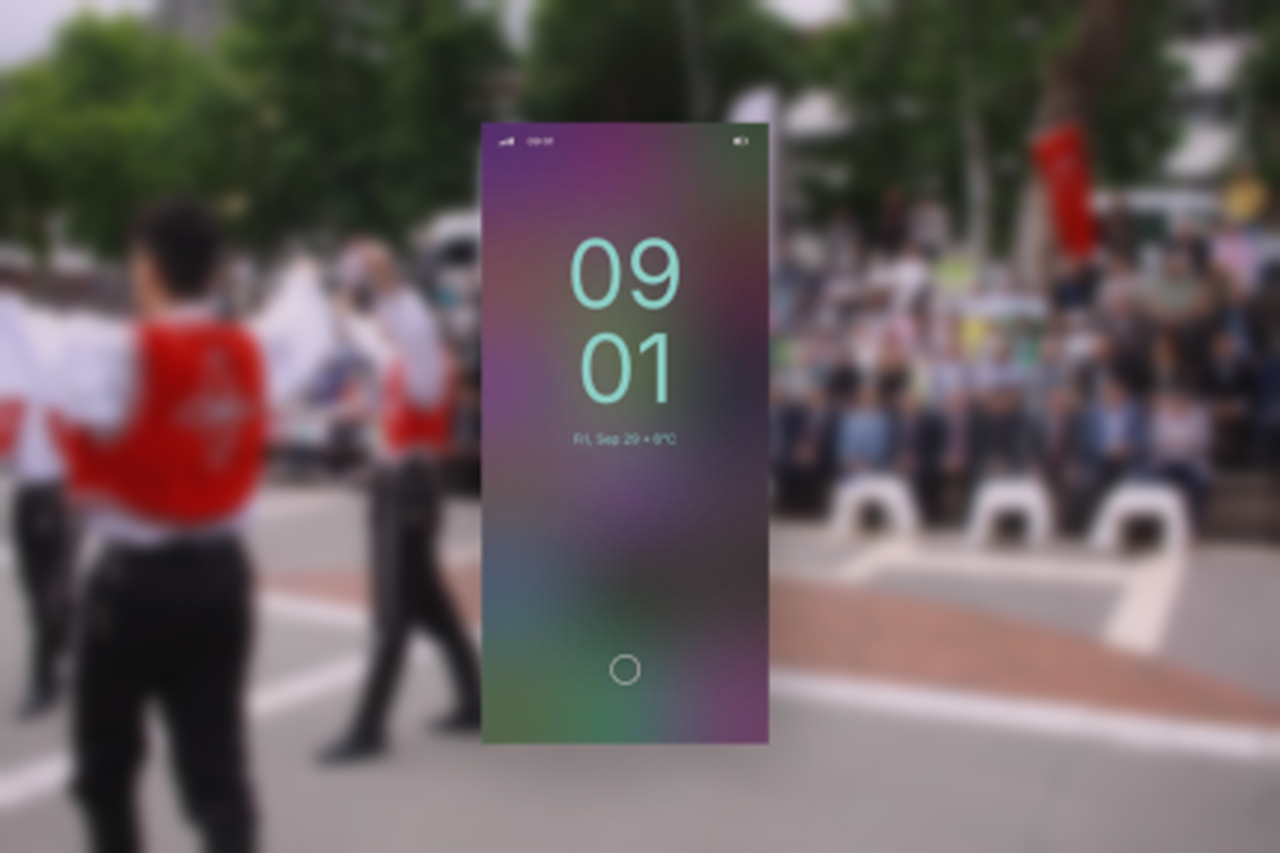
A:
9,01
